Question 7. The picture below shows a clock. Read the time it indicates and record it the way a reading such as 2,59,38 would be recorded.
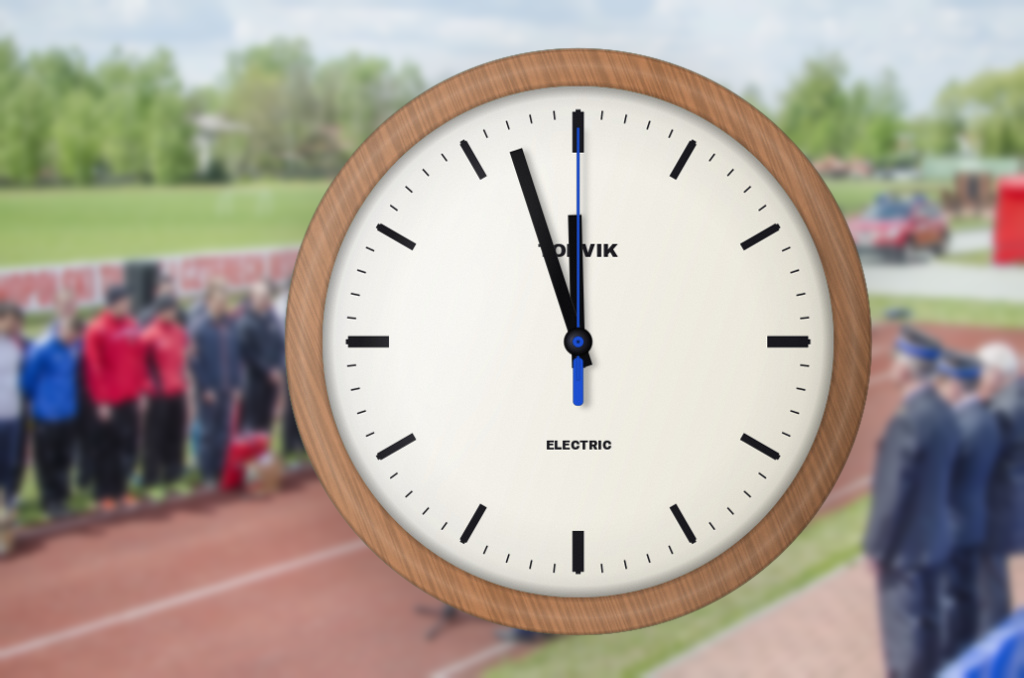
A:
11,57,00
